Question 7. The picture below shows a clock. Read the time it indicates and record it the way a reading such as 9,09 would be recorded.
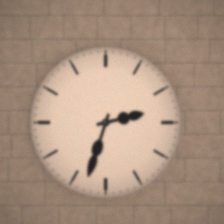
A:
2,33
